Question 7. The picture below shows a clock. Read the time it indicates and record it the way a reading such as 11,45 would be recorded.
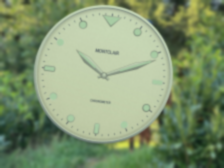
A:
10,11
